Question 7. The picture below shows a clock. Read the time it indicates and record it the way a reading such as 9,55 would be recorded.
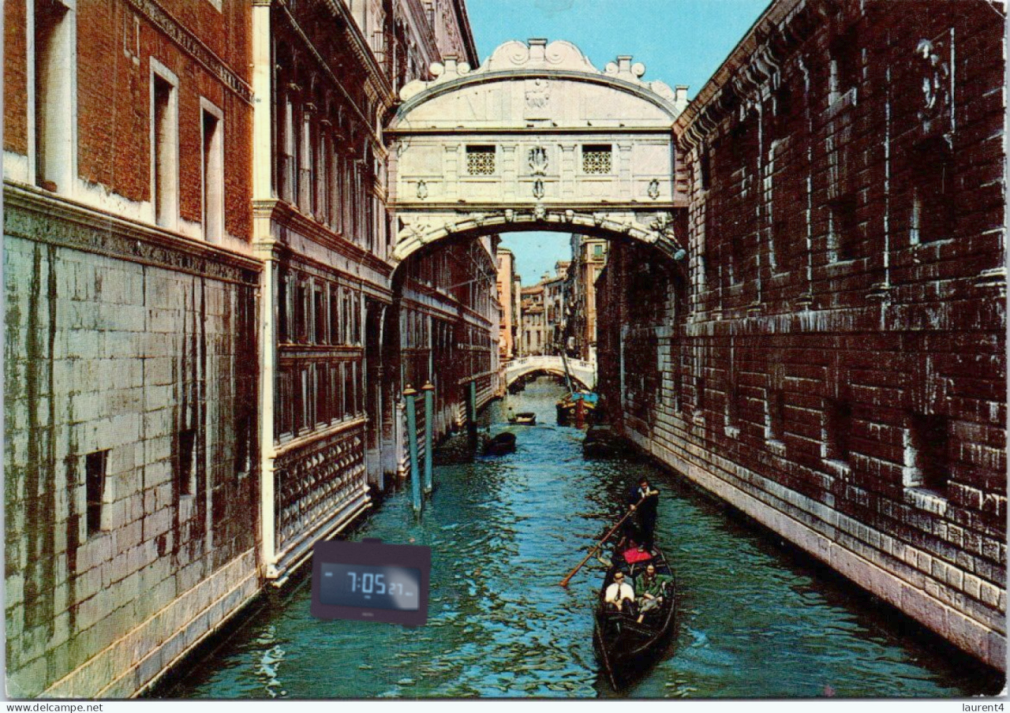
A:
7,05
